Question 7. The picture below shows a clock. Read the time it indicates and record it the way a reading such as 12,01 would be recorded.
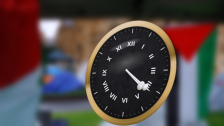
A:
4,21
